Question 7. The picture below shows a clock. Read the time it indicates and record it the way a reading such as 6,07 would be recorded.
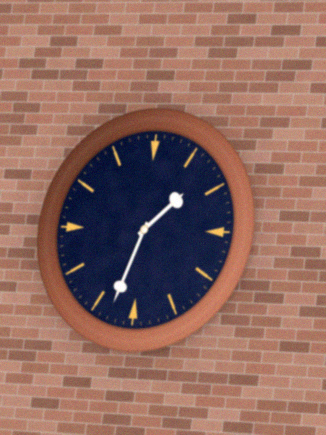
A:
1,33
